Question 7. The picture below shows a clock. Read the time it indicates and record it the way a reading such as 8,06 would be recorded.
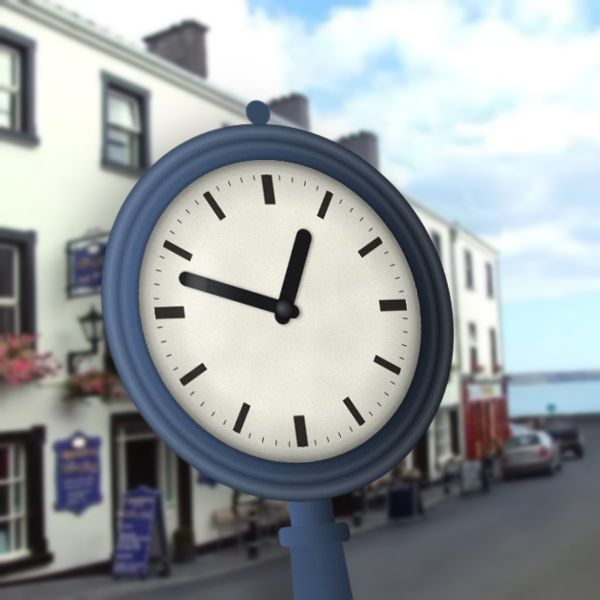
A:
12,48
